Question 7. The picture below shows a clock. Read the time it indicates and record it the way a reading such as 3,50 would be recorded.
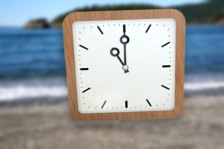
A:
11,00
